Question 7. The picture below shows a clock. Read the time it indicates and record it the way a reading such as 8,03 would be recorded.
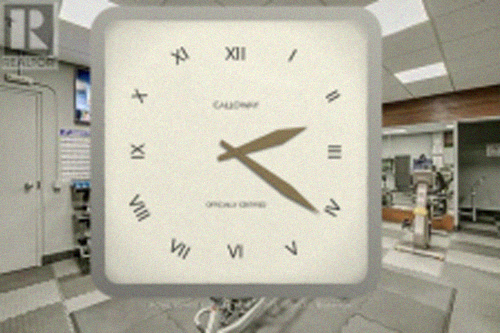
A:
2,21
